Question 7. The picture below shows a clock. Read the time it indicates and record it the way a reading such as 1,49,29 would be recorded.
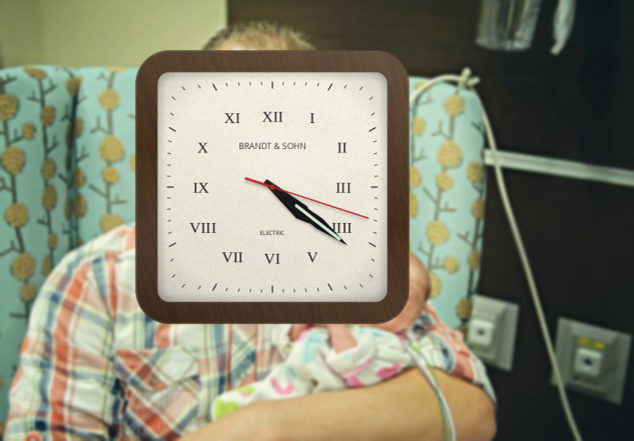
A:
4,21,18
